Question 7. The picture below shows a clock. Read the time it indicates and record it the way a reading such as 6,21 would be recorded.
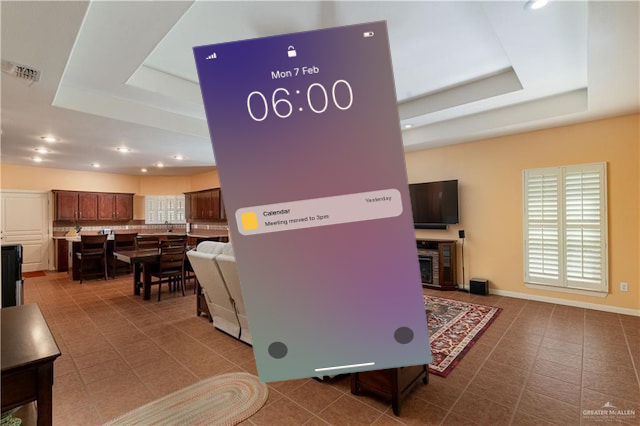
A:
6,00
